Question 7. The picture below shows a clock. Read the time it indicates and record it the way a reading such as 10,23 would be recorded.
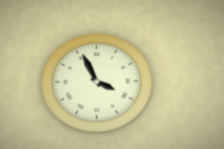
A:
3,56
